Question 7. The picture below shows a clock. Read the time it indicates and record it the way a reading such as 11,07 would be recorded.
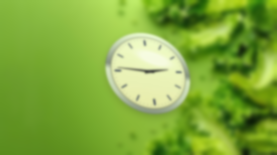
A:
2,46
